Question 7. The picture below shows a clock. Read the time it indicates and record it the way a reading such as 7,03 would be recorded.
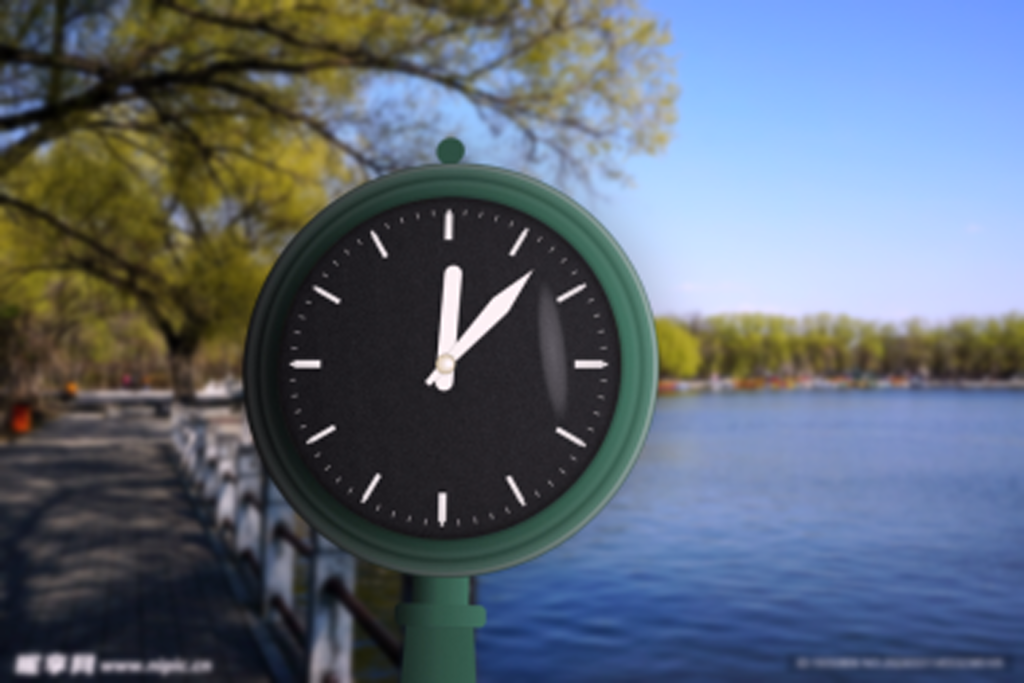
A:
12,07
